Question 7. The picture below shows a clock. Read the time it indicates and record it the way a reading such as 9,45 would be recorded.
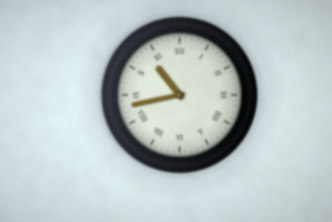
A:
10,43
